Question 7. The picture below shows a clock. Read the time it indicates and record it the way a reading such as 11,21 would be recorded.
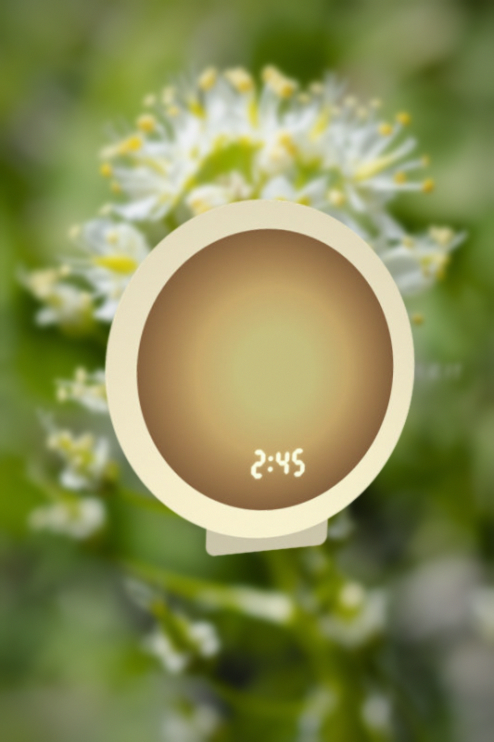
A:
2,45
